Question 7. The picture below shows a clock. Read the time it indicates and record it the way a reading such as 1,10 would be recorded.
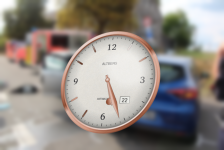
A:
5,26
